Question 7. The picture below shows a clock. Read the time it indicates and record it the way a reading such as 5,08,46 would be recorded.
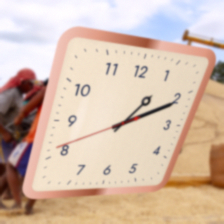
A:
1,10,41
